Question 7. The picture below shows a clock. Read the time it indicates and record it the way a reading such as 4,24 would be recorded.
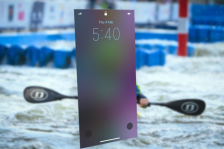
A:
5,40
